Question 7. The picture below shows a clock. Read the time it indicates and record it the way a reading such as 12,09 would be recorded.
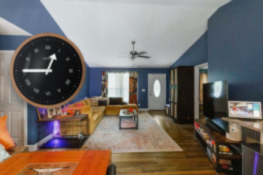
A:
12,45
